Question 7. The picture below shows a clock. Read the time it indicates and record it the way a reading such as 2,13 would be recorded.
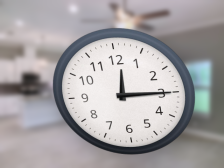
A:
12,15
